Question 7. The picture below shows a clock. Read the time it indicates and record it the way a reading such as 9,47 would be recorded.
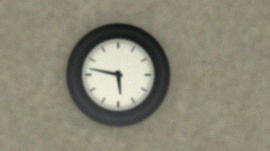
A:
5,47
